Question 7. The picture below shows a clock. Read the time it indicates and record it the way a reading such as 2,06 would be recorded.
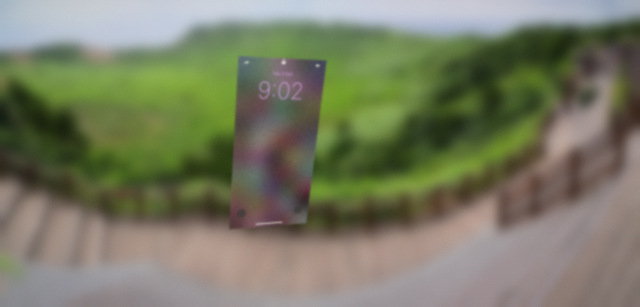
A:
9,02
